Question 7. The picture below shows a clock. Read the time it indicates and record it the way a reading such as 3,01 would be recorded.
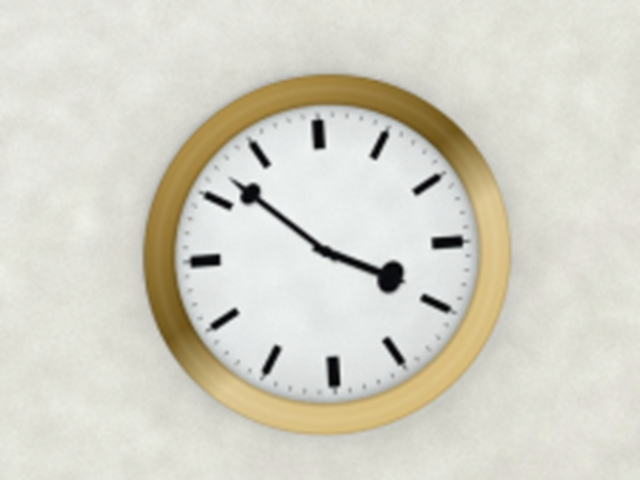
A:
3,52
